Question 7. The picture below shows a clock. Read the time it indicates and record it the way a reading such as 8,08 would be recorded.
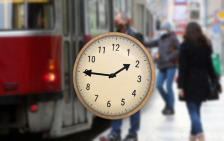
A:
1,45
